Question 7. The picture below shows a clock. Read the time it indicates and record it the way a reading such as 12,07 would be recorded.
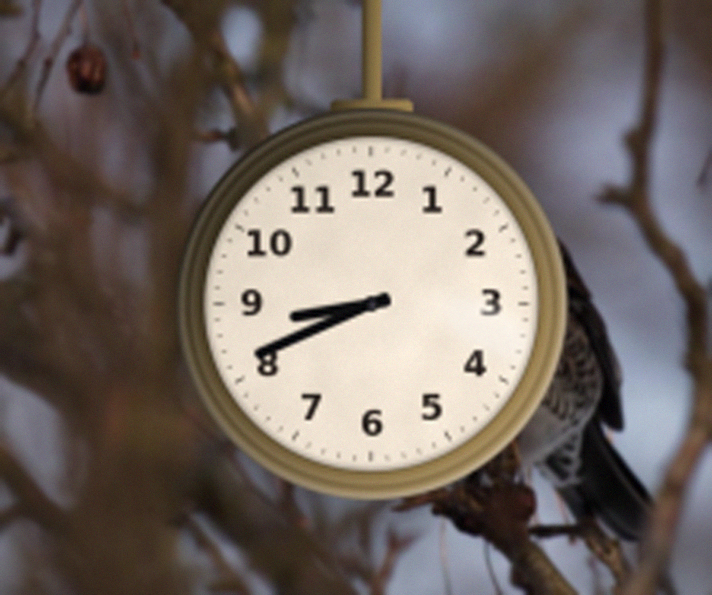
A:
8,41
